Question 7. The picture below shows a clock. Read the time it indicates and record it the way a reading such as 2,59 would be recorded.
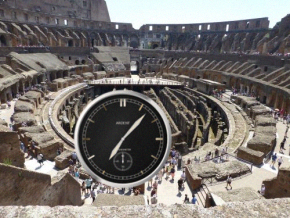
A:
7,07
